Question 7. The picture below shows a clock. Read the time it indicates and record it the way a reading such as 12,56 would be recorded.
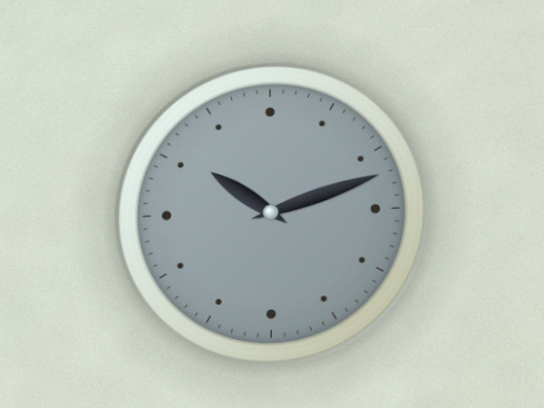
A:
10,12
